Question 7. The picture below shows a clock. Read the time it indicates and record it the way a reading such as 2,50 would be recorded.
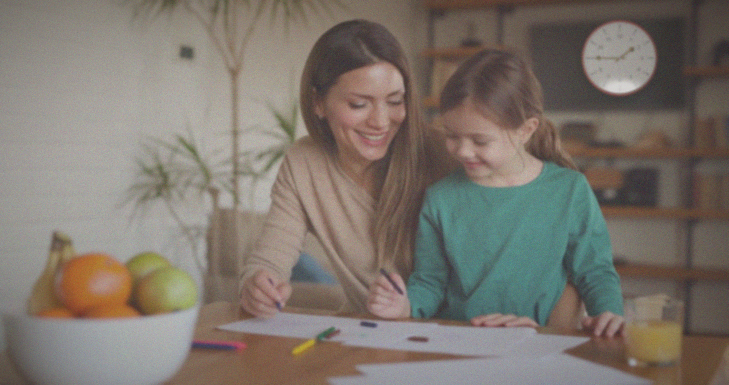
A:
1,45
